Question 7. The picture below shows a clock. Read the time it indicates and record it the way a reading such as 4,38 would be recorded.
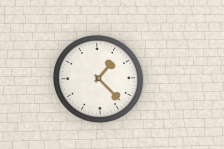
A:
1,23
